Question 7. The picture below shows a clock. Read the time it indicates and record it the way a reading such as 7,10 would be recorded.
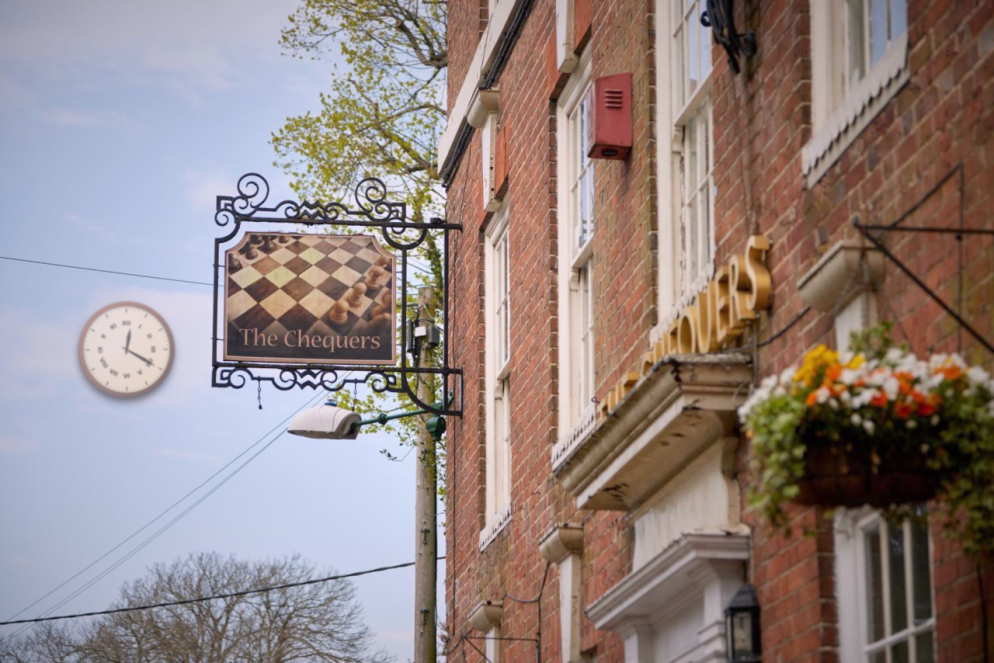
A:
12,20
